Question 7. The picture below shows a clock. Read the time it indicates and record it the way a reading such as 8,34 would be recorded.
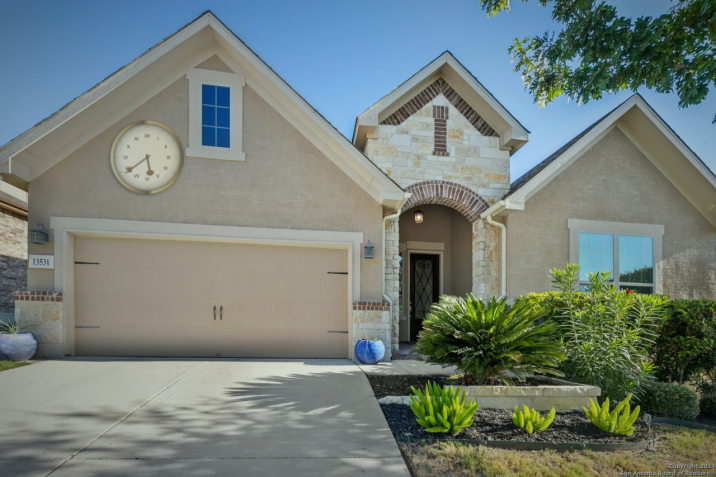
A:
5,39
